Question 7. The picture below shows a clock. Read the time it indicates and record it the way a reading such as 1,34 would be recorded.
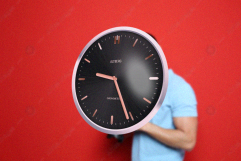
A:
9,26
